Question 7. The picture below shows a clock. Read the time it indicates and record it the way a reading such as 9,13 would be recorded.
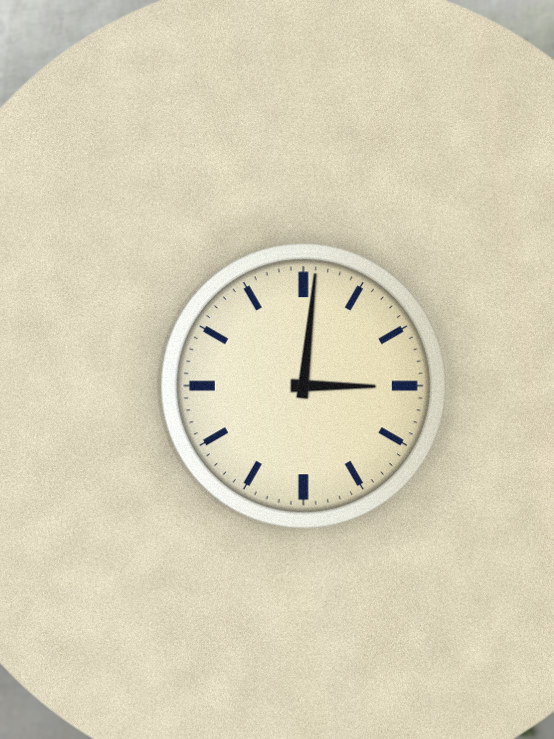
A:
3,01
